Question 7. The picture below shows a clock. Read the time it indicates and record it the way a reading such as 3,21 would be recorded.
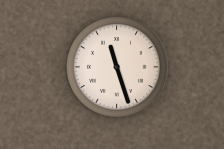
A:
11,27
